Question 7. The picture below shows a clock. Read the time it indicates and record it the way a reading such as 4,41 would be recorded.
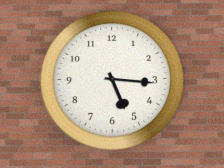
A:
5,16
